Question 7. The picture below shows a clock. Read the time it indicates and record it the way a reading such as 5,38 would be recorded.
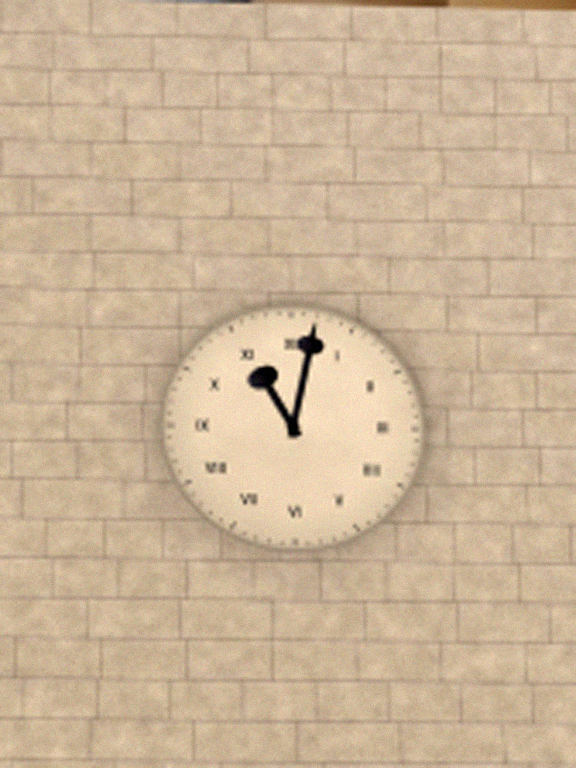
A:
11,02
